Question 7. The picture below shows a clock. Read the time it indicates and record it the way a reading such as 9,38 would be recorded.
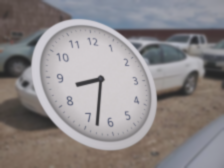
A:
8,33
